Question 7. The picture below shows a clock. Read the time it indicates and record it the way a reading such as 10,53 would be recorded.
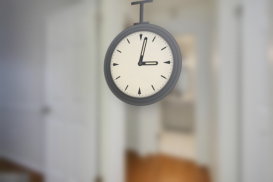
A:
3,02
